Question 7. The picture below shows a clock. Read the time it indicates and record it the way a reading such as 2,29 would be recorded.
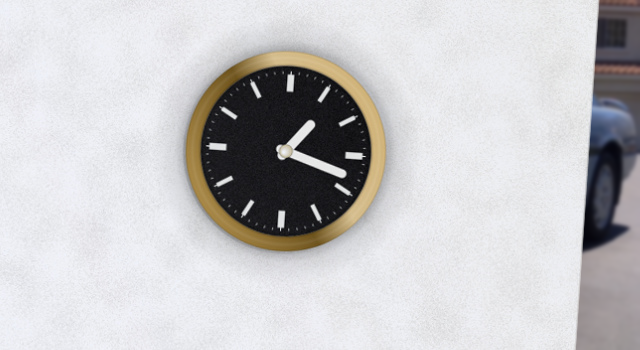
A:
1,18
